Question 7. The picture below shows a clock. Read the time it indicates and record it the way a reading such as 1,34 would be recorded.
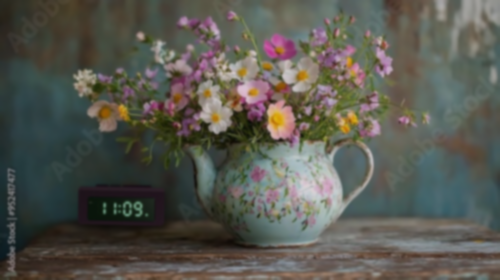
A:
11,09
